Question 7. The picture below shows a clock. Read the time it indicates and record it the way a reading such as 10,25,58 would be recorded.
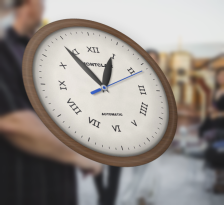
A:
12,54,11
